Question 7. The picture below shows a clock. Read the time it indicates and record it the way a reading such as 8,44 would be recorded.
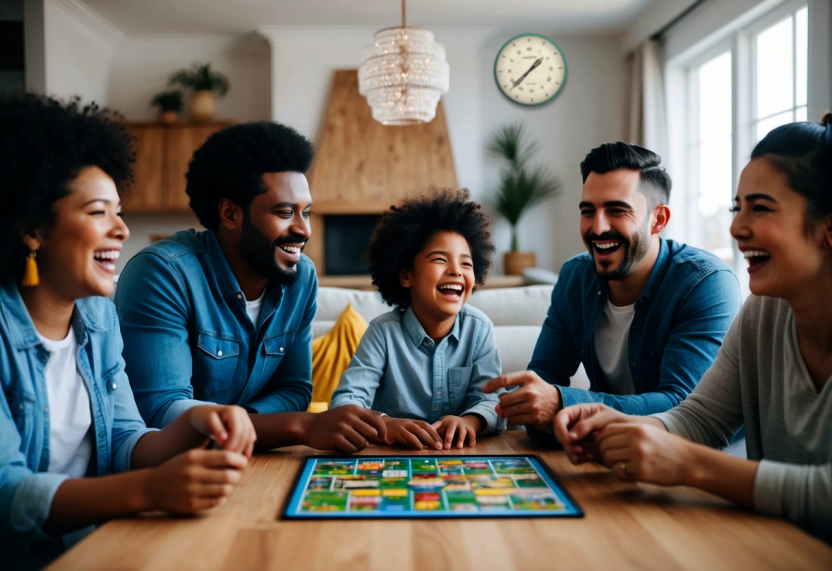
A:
1,38
